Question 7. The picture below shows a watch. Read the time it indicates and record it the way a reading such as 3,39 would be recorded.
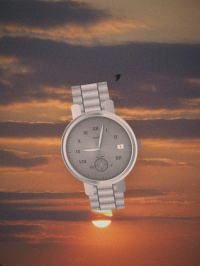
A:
9,03
